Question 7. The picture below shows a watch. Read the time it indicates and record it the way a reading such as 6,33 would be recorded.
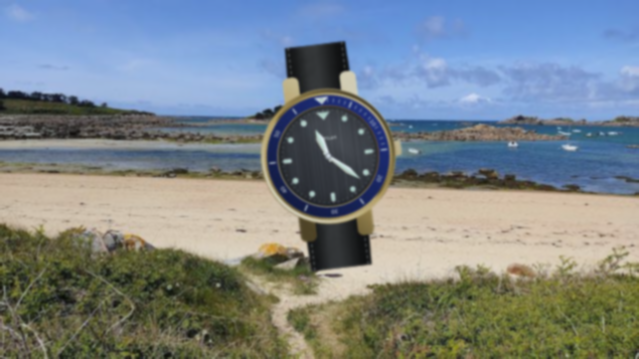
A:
11,22
